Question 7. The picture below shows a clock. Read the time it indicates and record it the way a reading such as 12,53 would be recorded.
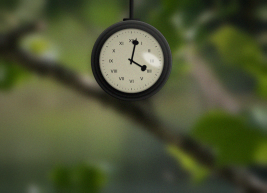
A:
4,02
